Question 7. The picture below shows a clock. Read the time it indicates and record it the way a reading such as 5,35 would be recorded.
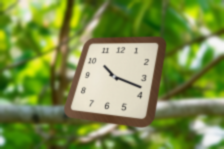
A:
10,18
